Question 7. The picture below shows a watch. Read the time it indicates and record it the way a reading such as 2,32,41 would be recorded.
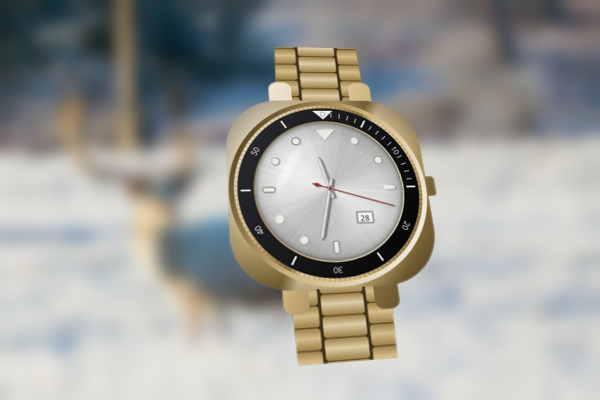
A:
11,32,18
